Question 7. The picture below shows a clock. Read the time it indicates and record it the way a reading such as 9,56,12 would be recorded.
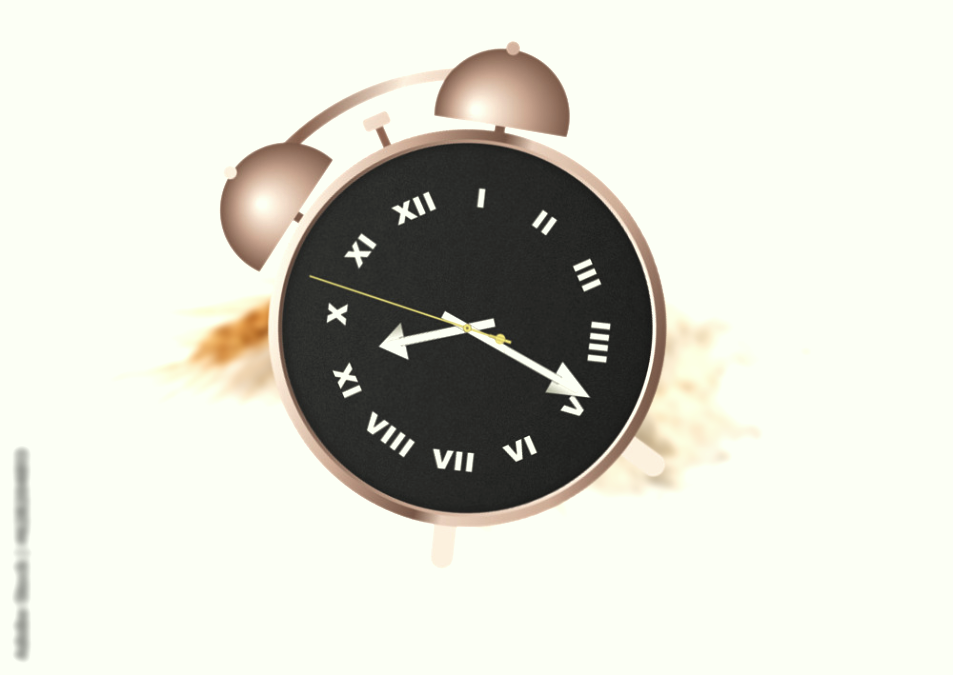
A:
9,23,52
